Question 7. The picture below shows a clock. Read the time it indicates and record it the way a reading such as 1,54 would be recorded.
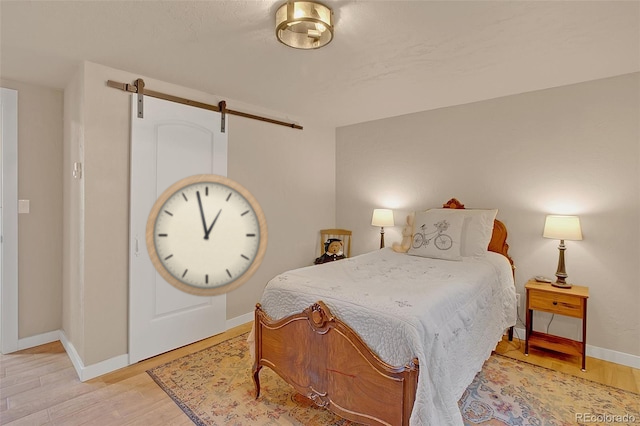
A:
12,58
